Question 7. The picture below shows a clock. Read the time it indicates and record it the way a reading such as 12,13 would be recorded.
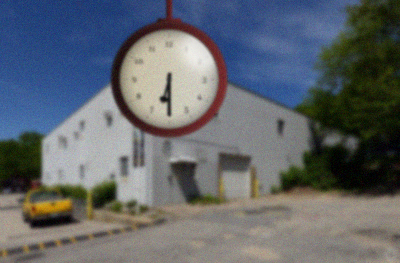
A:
6,30
